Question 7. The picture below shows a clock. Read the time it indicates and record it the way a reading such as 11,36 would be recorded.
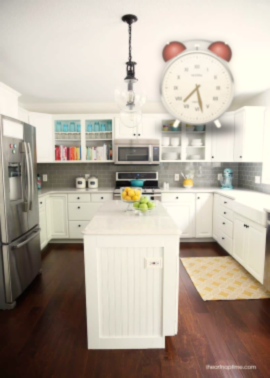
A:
7,28
